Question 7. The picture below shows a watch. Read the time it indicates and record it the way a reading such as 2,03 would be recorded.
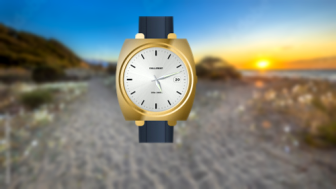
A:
5,12
